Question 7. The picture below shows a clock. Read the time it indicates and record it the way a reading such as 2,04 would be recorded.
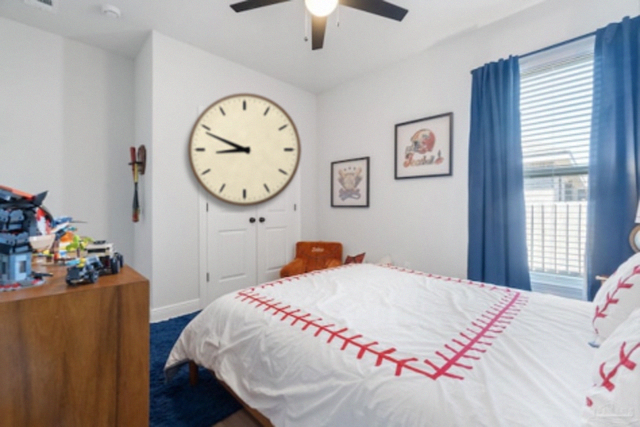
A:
8,49
